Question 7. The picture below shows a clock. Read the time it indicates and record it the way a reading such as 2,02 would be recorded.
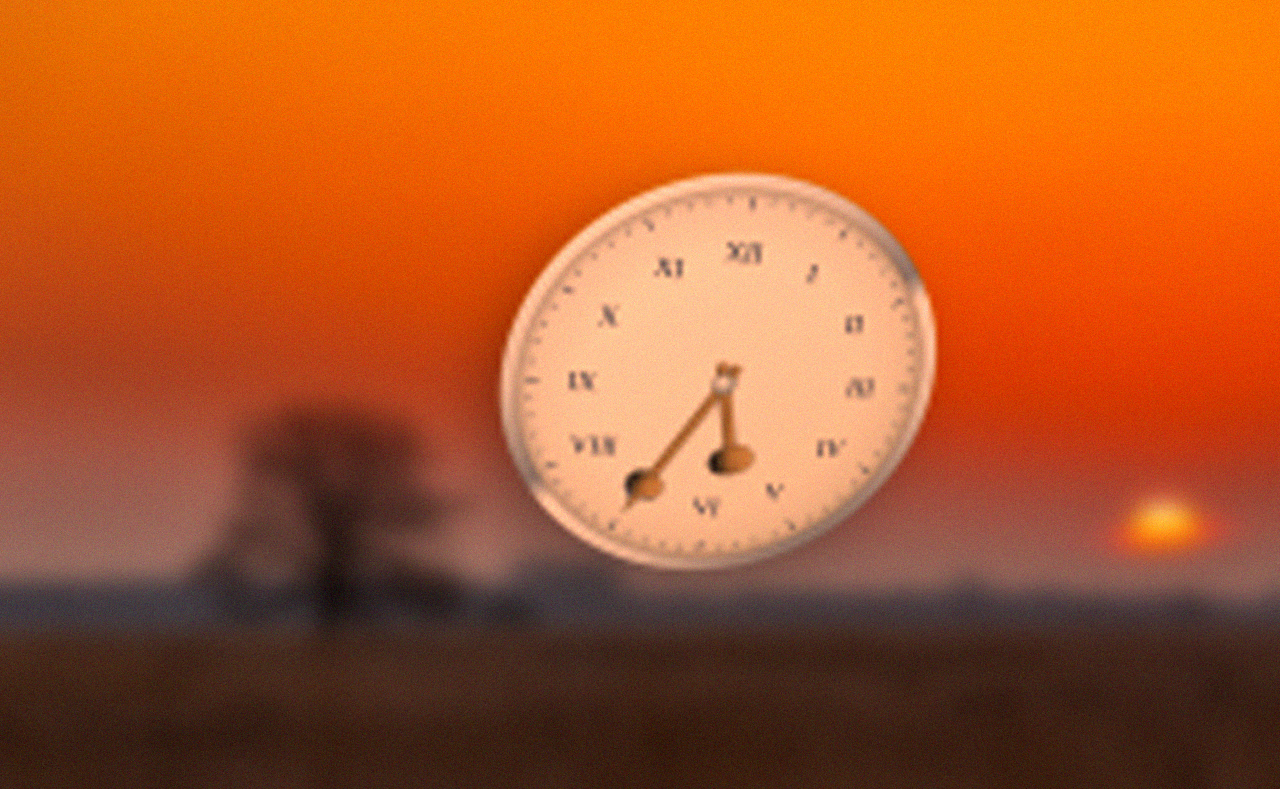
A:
5,35
